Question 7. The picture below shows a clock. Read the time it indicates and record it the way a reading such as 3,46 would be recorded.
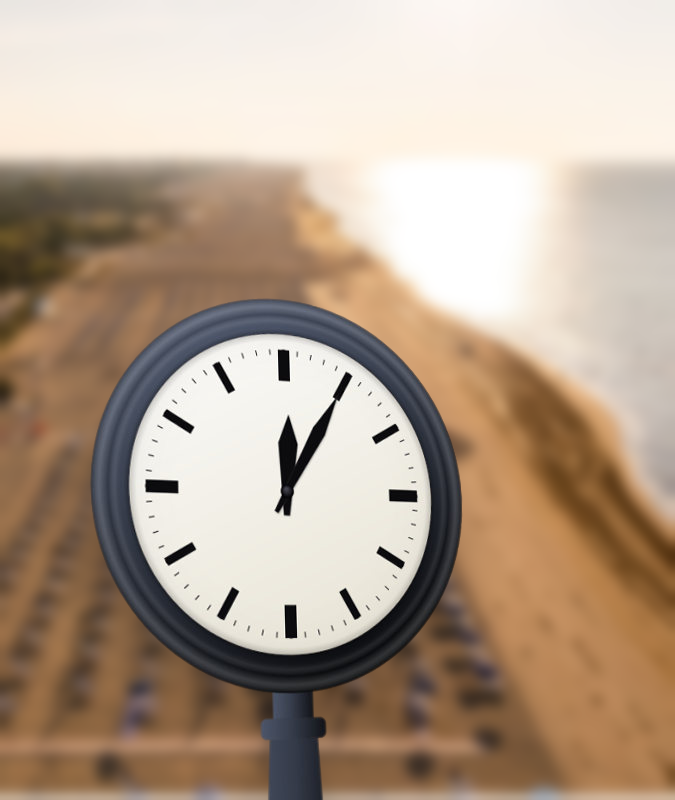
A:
12,05
